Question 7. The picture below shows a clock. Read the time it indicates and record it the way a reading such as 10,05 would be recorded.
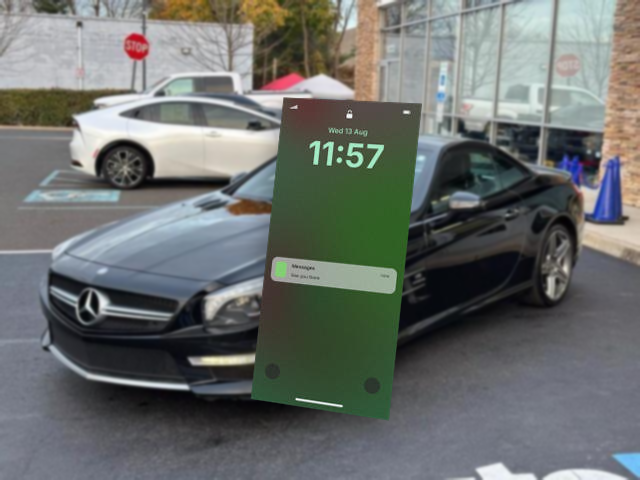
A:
11,57
